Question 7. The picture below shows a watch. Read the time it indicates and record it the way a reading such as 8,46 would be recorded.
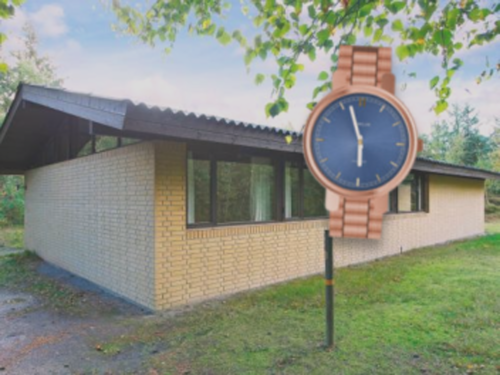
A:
5,57
